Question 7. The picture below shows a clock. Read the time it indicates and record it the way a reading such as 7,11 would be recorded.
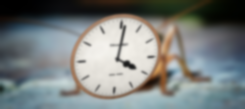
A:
4,01
